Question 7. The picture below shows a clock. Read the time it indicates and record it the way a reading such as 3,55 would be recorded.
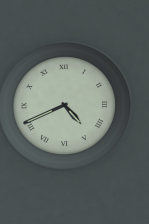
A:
4,41
